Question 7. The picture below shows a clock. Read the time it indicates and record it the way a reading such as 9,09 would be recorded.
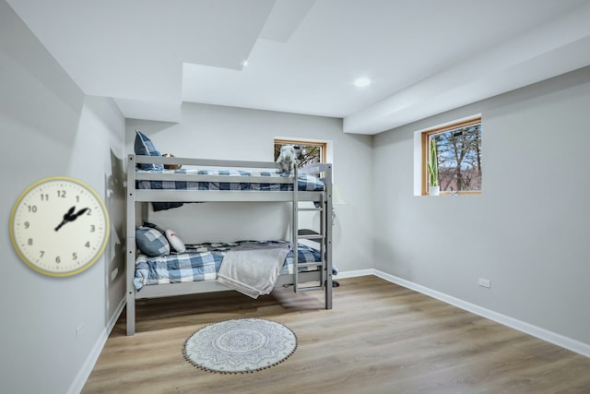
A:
1,09
